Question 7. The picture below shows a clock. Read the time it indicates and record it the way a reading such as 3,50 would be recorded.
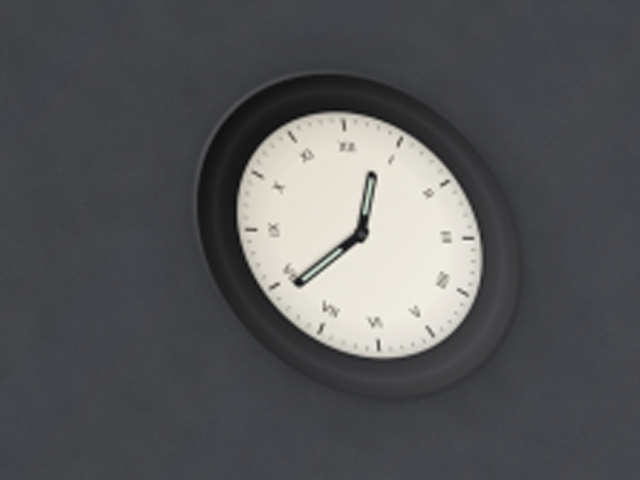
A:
12,39
